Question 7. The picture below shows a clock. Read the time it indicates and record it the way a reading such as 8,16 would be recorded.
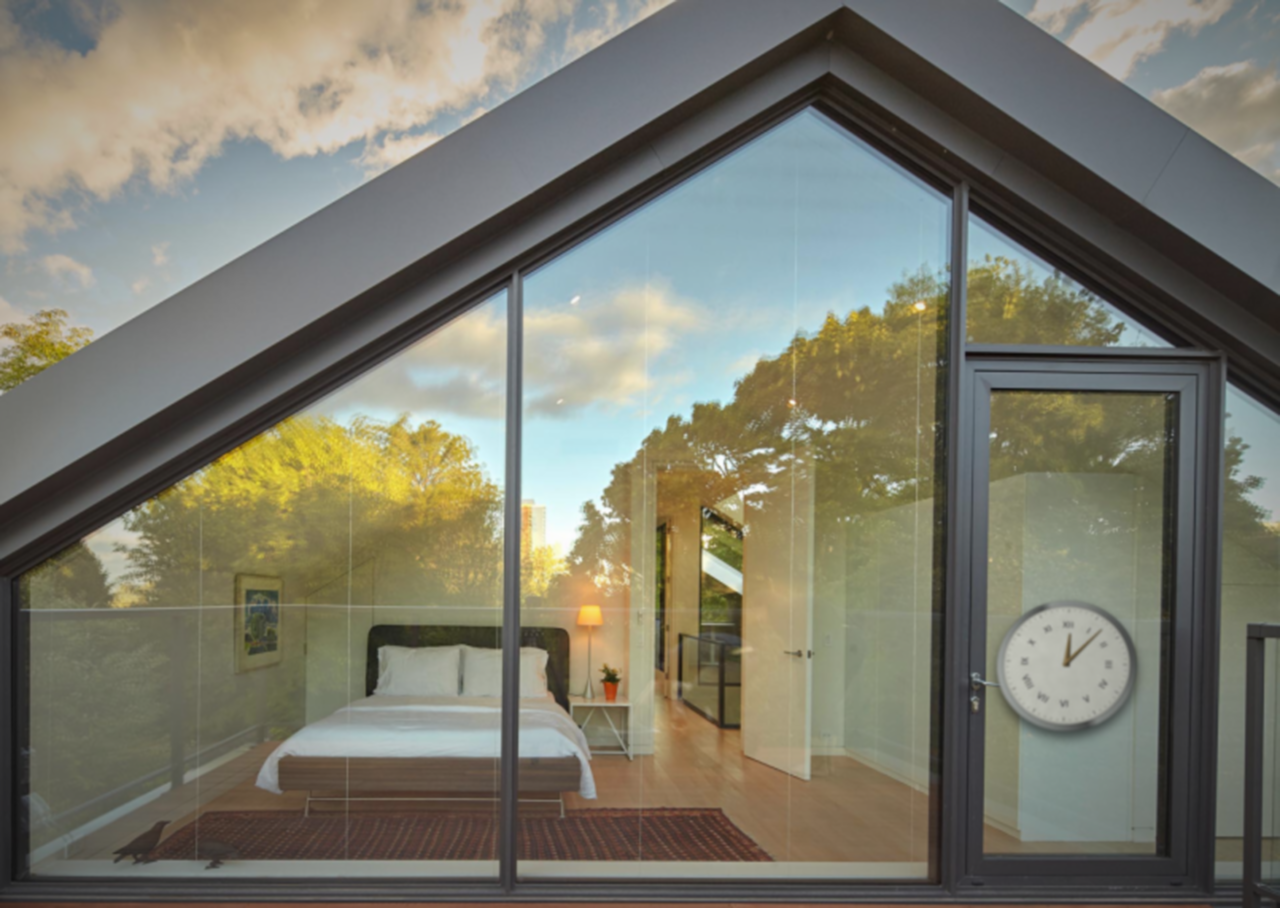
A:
12,07
